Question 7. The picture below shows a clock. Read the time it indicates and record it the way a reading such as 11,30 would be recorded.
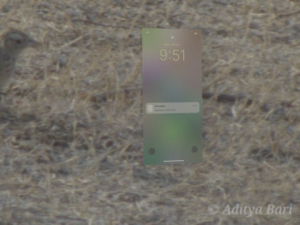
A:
9,51
